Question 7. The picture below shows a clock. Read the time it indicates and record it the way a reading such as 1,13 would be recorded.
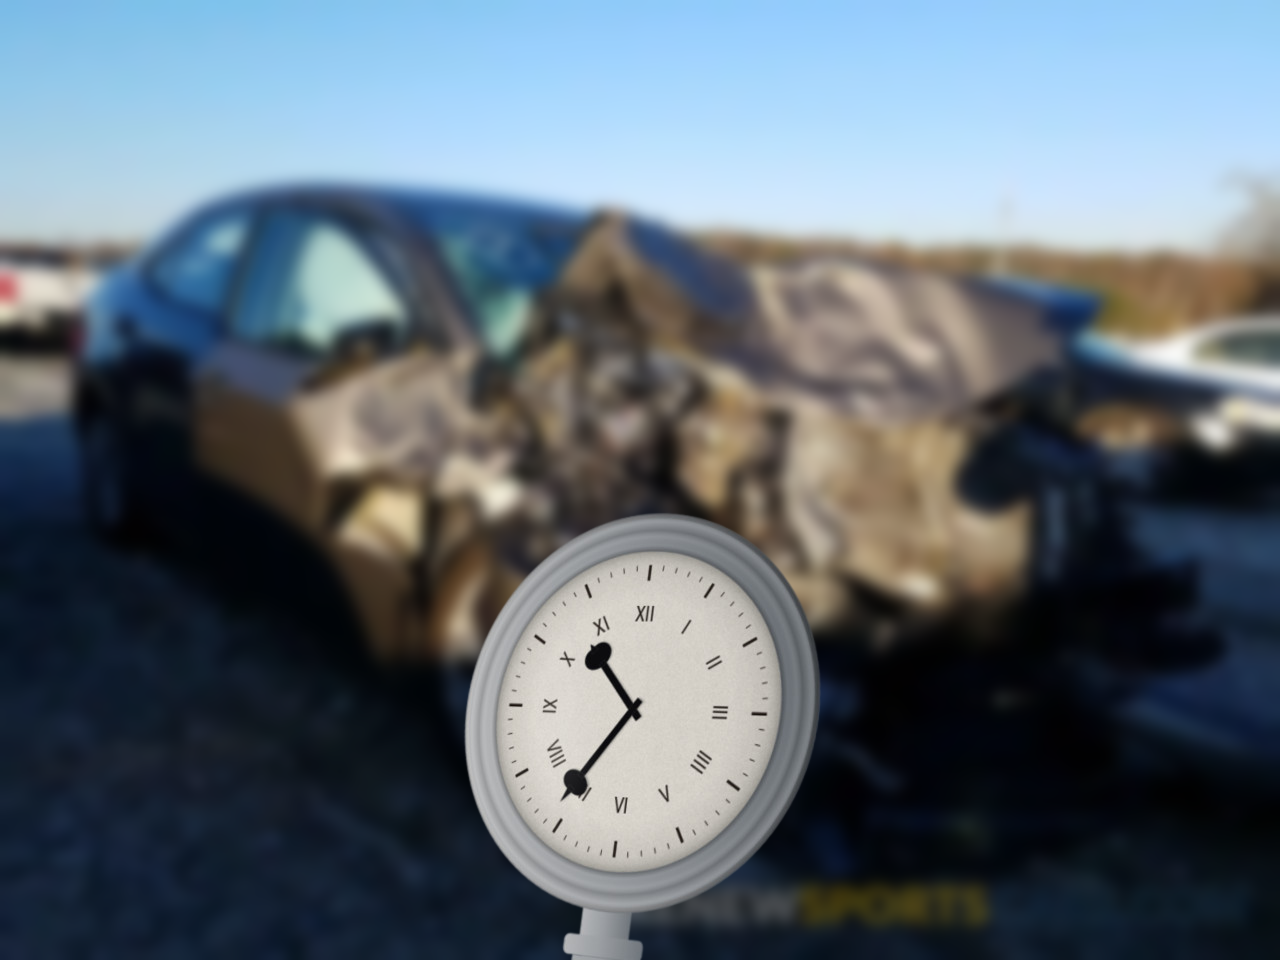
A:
10,36
